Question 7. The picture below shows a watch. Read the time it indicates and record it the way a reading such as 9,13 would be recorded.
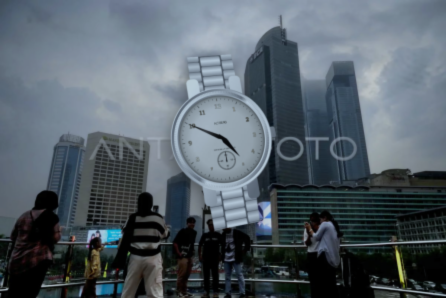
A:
4,50
